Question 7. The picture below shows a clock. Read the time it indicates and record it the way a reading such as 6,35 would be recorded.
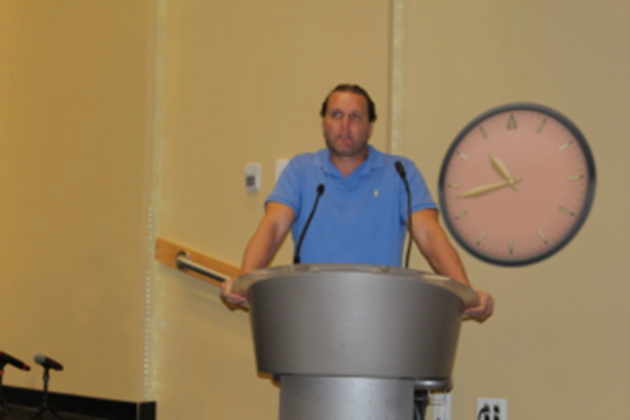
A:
10,43
